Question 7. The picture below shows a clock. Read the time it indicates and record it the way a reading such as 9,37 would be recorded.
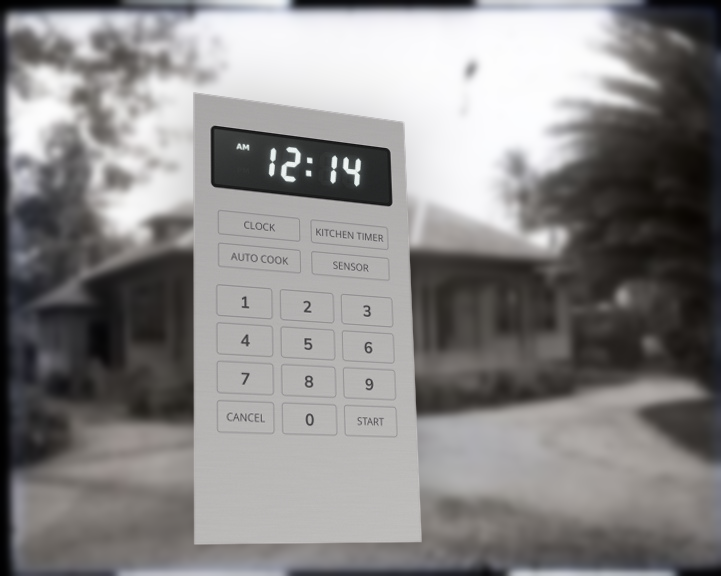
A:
12,14
